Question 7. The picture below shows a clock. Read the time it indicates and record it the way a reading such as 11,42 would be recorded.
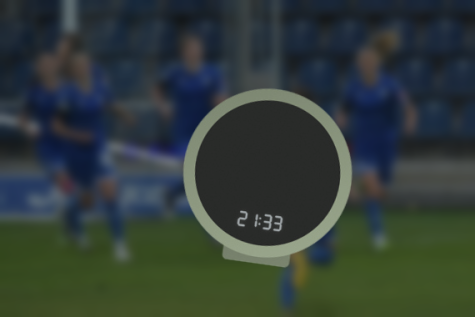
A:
21,33
